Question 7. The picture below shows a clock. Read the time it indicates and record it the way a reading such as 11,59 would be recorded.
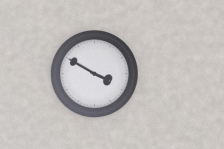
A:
3,50
